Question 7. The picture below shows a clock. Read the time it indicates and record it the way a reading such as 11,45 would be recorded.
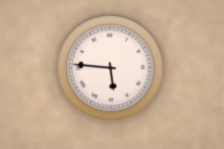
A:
5,46
